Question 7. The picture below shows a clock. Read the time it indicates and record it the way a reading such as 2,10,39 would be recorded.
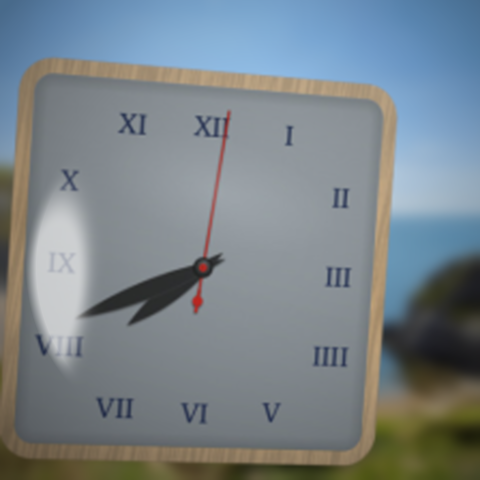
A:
7,41,01
